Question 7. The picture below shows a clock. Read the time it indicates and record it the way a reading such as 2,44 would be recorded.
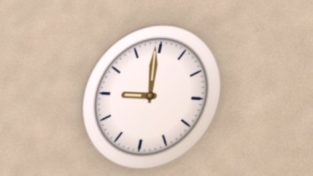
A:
8,59
